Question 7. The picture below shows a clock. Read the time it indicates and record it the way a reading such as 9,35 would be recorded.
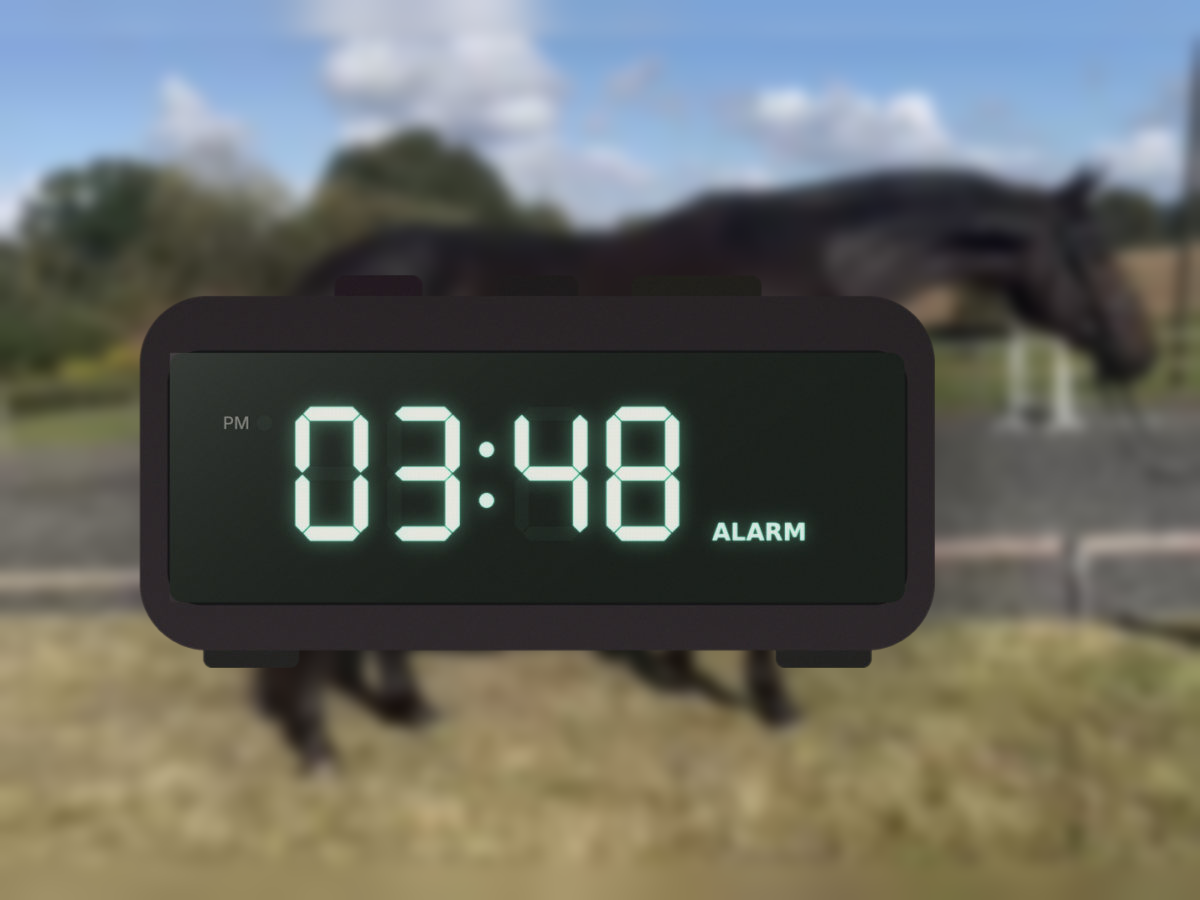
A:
3,48
